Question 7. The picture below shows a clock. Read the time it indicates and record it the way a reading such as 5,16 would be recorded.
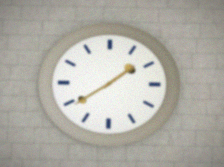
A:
1,39
